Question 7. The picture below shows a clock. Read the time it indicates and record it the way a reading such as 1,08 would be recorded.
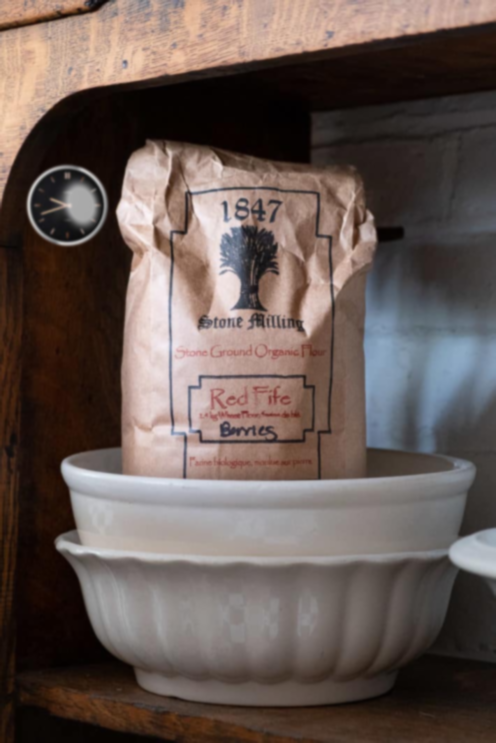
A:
9,42
